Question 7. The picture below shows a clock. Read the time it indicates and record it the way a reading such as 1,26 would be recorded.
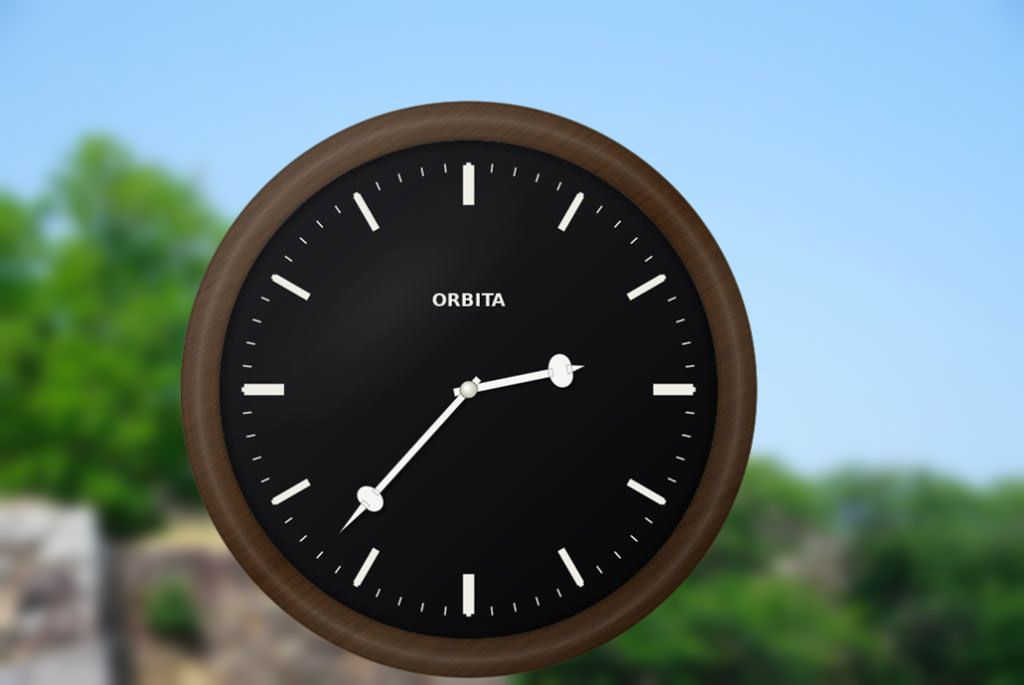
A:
2,37
